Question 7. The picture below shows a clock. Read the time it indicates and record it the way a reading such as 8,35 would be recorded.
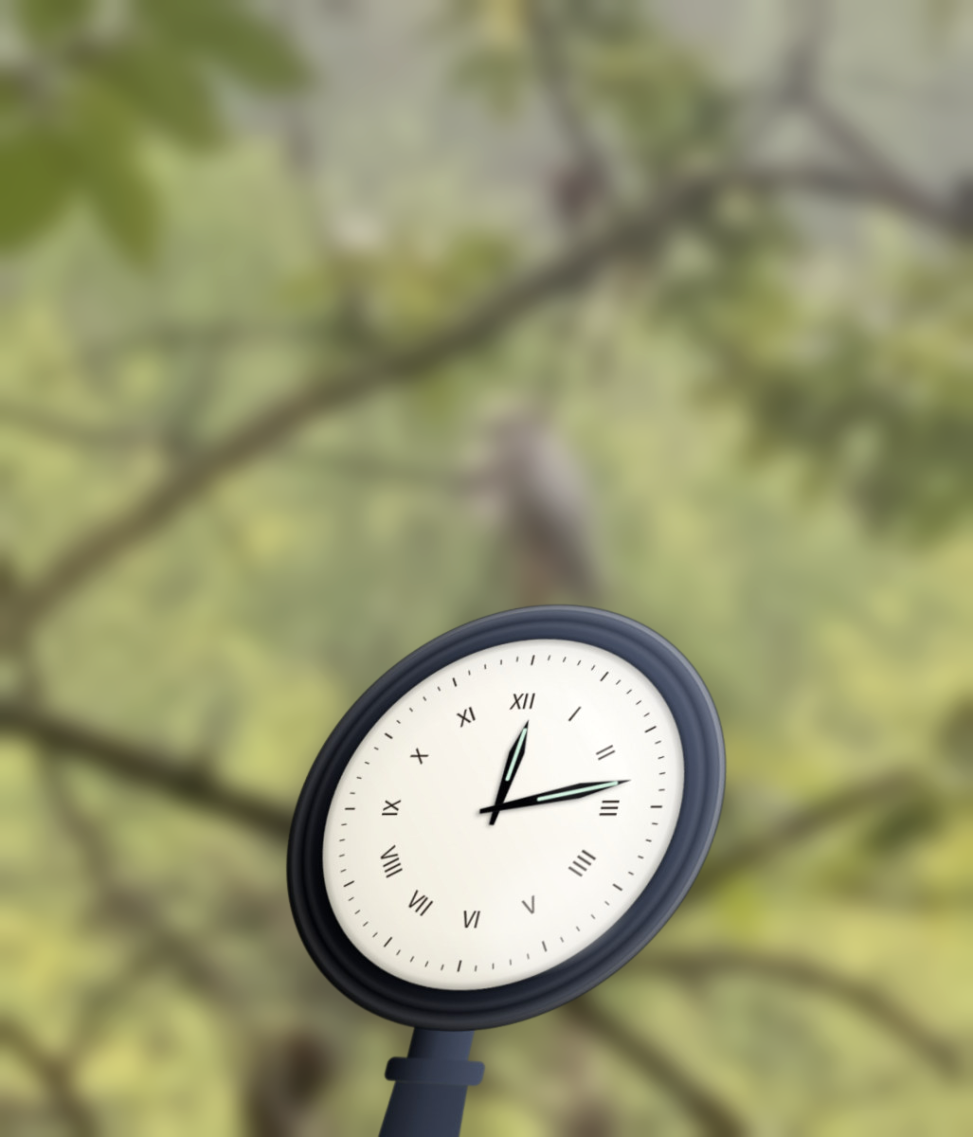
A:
12,13
